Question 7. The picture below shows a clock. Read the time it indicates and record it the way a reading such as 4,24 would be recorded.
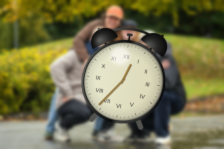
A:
12,36
